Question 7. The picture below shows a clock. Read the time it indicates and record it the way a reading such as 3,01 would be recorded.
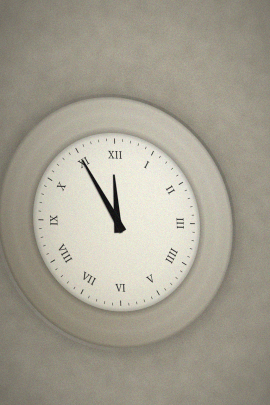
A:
11,55
